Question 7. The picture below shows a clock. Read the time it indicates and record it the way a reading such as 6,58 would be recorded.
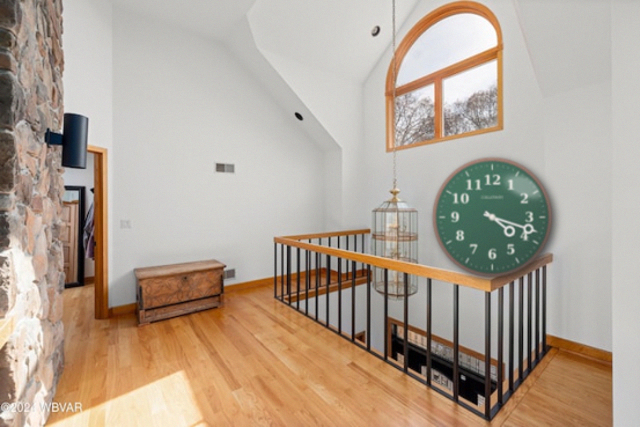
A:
4,18
